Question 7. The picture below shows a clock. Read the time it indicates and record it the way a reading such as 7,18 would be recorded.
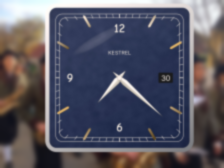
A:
7,22
